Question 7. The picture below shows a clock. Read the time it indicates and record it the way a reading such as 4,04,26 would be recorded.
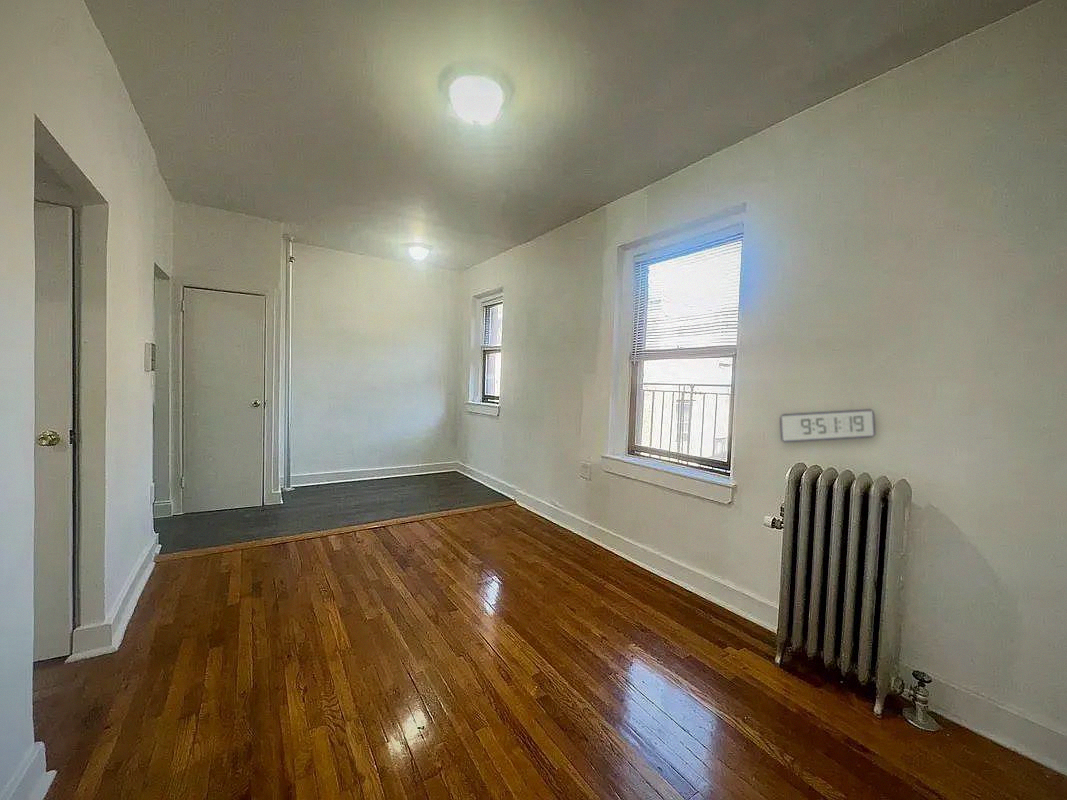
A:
9,51,19
